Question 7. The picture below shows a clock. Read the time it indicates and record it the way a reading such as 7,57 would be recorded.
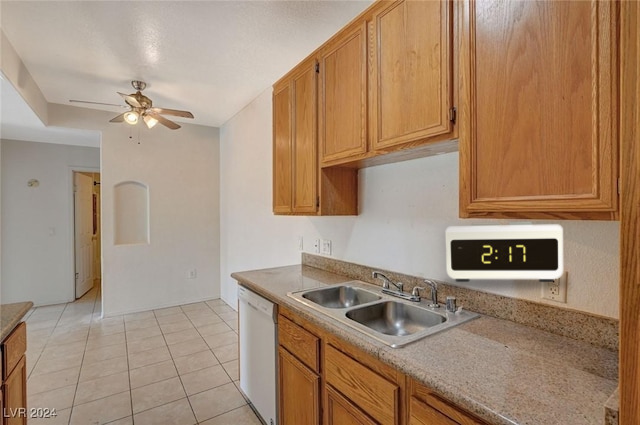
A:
2,17
